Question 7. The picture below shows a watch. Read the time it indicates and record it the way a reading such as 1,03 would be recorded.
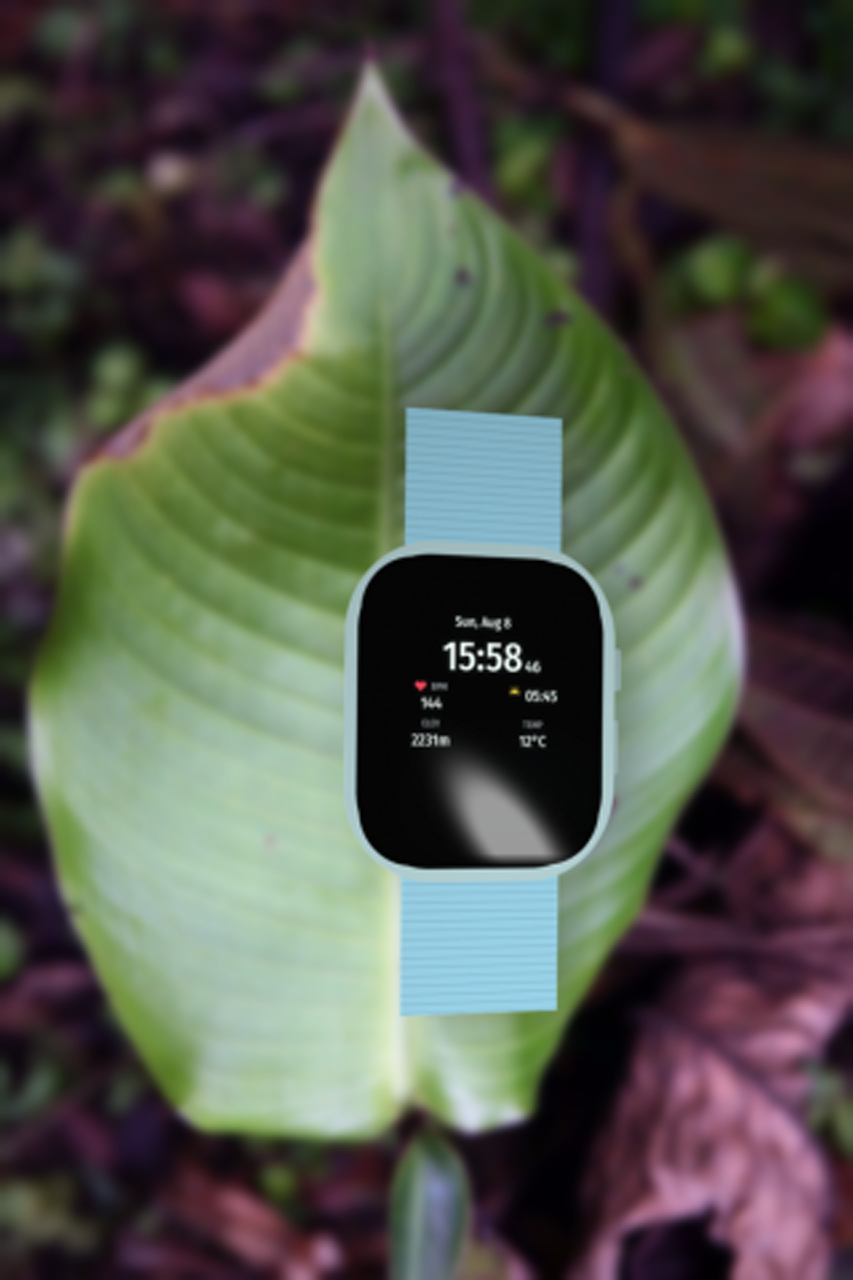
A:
15,58
